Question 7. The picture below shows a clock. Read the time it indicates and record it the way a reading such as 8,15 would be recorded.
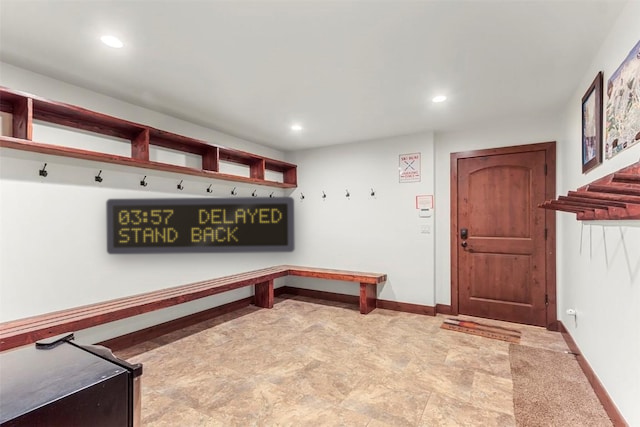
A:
3,57
